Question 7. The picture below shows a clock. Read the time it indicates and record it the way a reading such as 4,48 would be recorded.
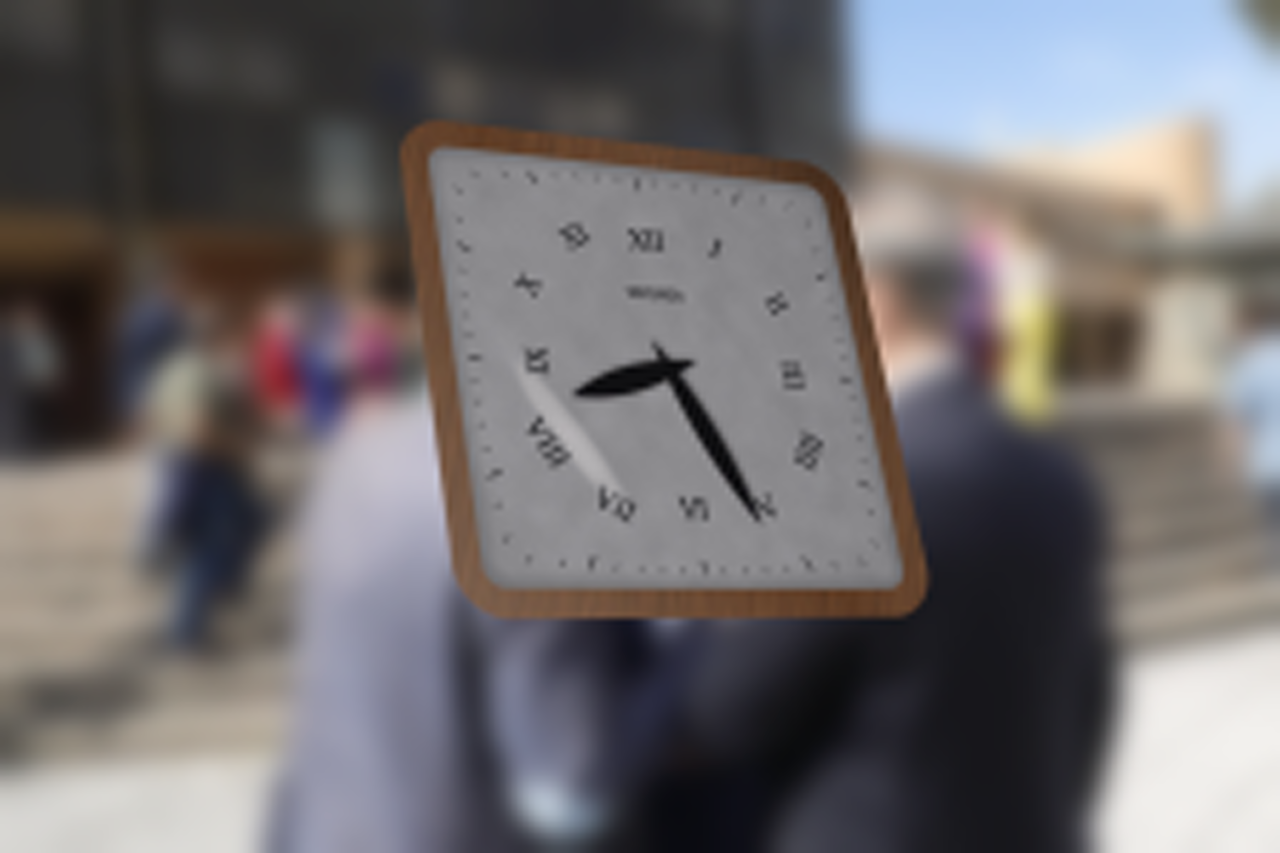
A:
8,26
